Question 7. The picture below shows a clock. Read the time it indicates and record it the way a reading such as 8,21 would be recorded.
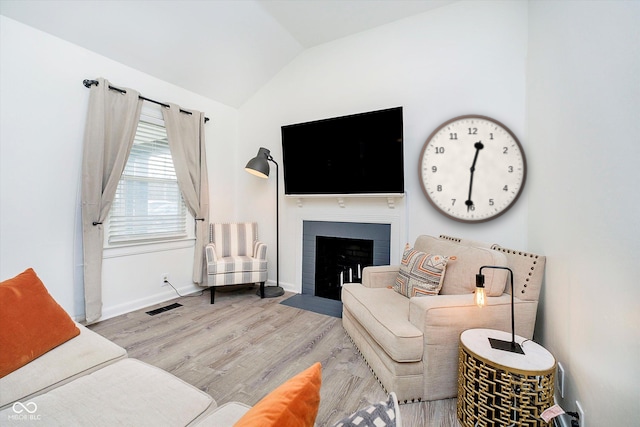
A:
12,31
